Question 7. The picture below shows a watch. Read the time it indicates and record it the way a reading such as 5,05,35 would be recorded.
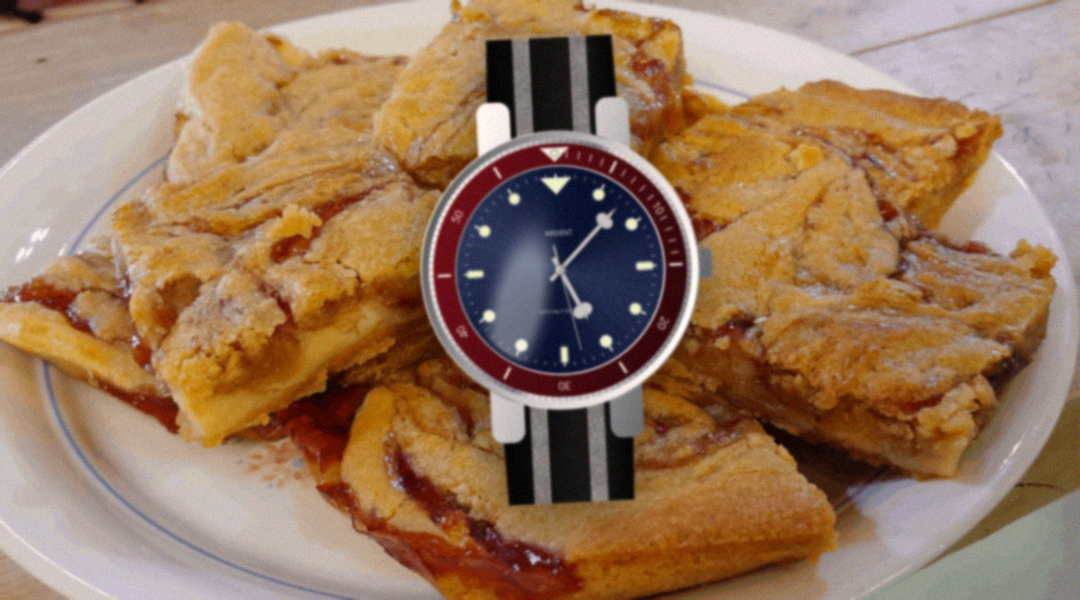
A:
5,07,28
